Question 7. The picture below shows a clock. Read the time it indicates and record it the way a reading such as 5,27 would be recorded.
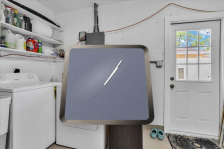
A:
1,05
